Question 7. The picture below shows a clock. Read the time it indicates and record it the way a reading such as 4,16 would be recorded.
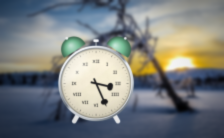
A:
3,26
